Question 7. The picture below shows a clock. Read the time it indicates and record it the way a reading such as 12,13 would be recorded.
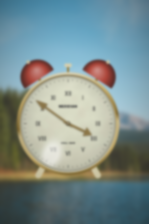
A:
3,51
